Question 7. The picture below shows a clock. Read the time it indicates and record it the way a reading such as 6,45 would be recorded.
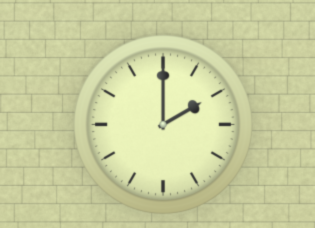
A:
2,00
